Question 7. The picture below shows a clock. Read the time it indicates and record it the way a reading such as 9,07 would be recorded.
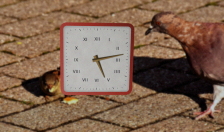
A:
5,13
